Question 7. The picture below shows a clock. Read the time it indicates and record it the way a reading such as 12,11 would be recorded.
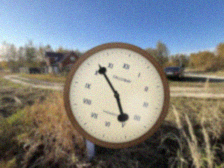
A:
4,52
